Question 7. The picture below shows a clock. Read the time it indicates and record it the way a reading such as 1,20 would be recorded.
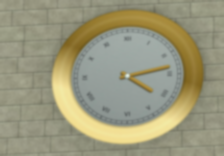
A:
4,13
